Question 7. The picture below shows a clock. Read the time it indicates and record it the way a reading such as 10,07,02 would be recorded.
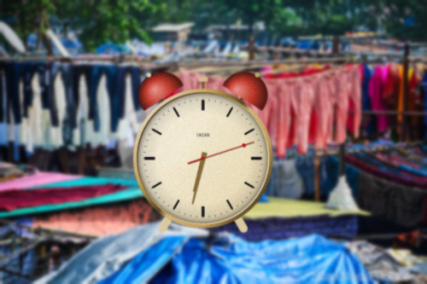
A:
6,32,12
